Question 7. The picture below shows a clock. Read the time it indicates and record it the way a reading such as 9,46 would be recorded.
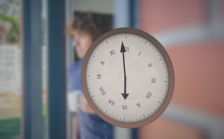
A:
5,59
